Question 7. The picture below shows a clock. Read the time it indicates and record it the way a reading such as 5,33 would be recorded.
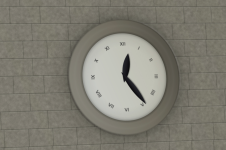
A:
12,24
